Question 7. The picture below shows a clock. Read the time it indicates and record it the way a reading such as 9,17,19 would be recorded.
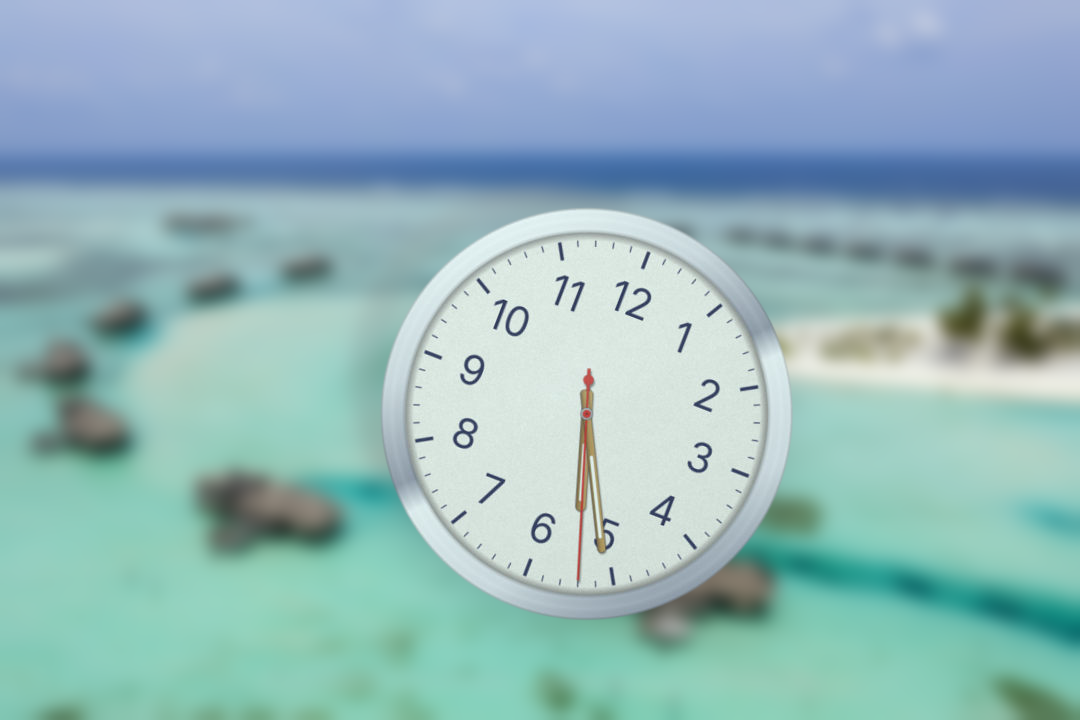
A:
5,25,27
